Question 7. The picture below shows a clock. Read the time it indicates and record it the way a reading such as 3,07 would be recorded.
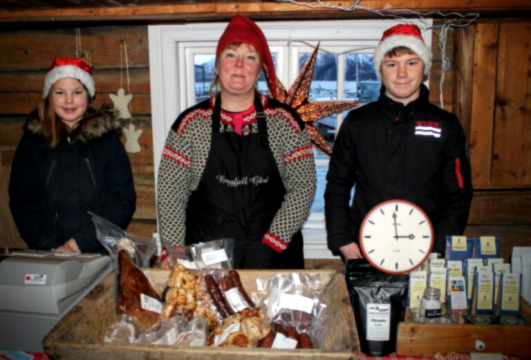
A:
2,59
